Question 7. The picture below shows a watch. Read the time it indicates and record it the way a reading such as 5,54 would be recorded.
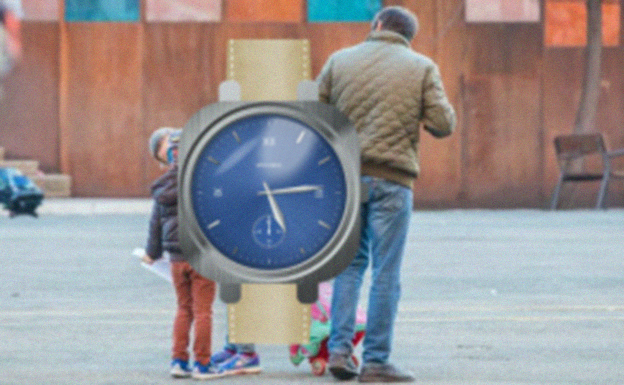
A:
5,14
